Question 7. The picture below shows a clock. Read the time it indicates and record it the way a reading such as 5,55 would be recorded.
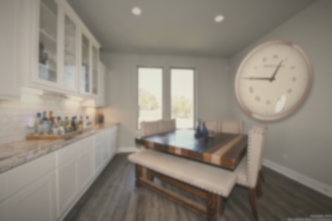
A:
12,45
